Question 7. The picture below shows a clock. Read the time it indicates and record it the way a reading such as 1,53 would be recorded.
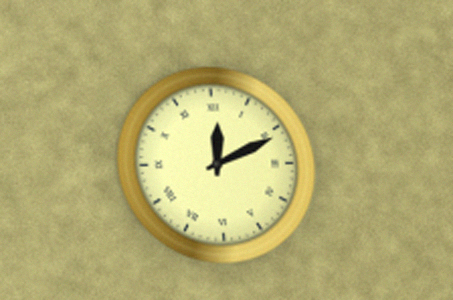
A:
12,11
